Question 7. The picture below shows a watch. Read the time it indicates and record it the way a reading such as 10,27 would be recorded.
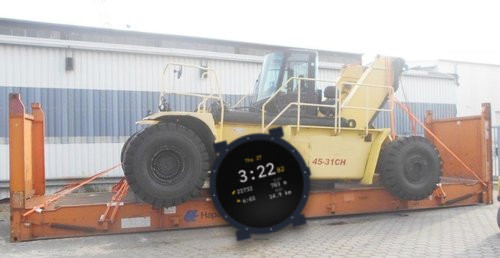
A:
3,22
